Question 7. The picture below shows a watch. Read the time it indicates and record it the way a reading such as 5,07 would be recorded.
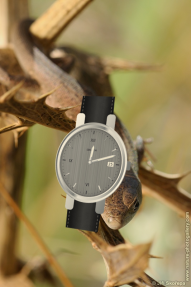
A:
12,12
